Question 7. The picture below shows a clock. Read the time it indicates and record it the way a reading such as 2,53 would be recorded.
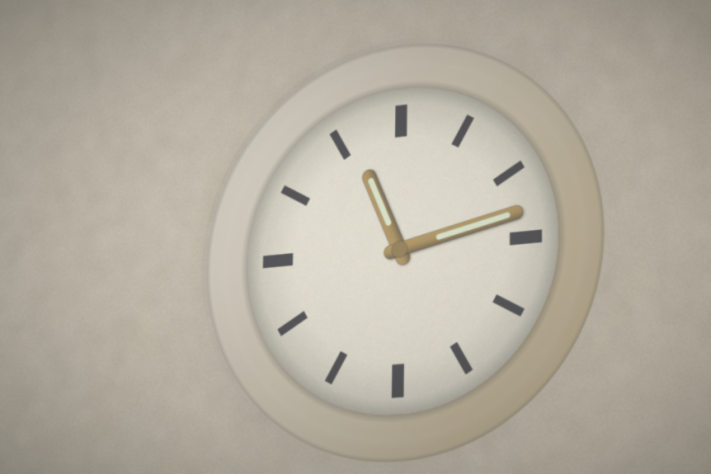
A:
11,13
